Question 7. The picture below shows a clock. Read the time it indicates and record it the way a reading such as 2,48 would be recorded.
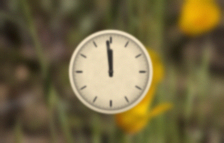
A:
11,59
